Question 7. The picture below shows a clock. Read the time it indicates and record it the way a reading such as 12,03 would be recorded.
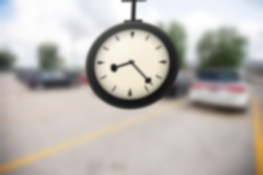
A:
8,23
